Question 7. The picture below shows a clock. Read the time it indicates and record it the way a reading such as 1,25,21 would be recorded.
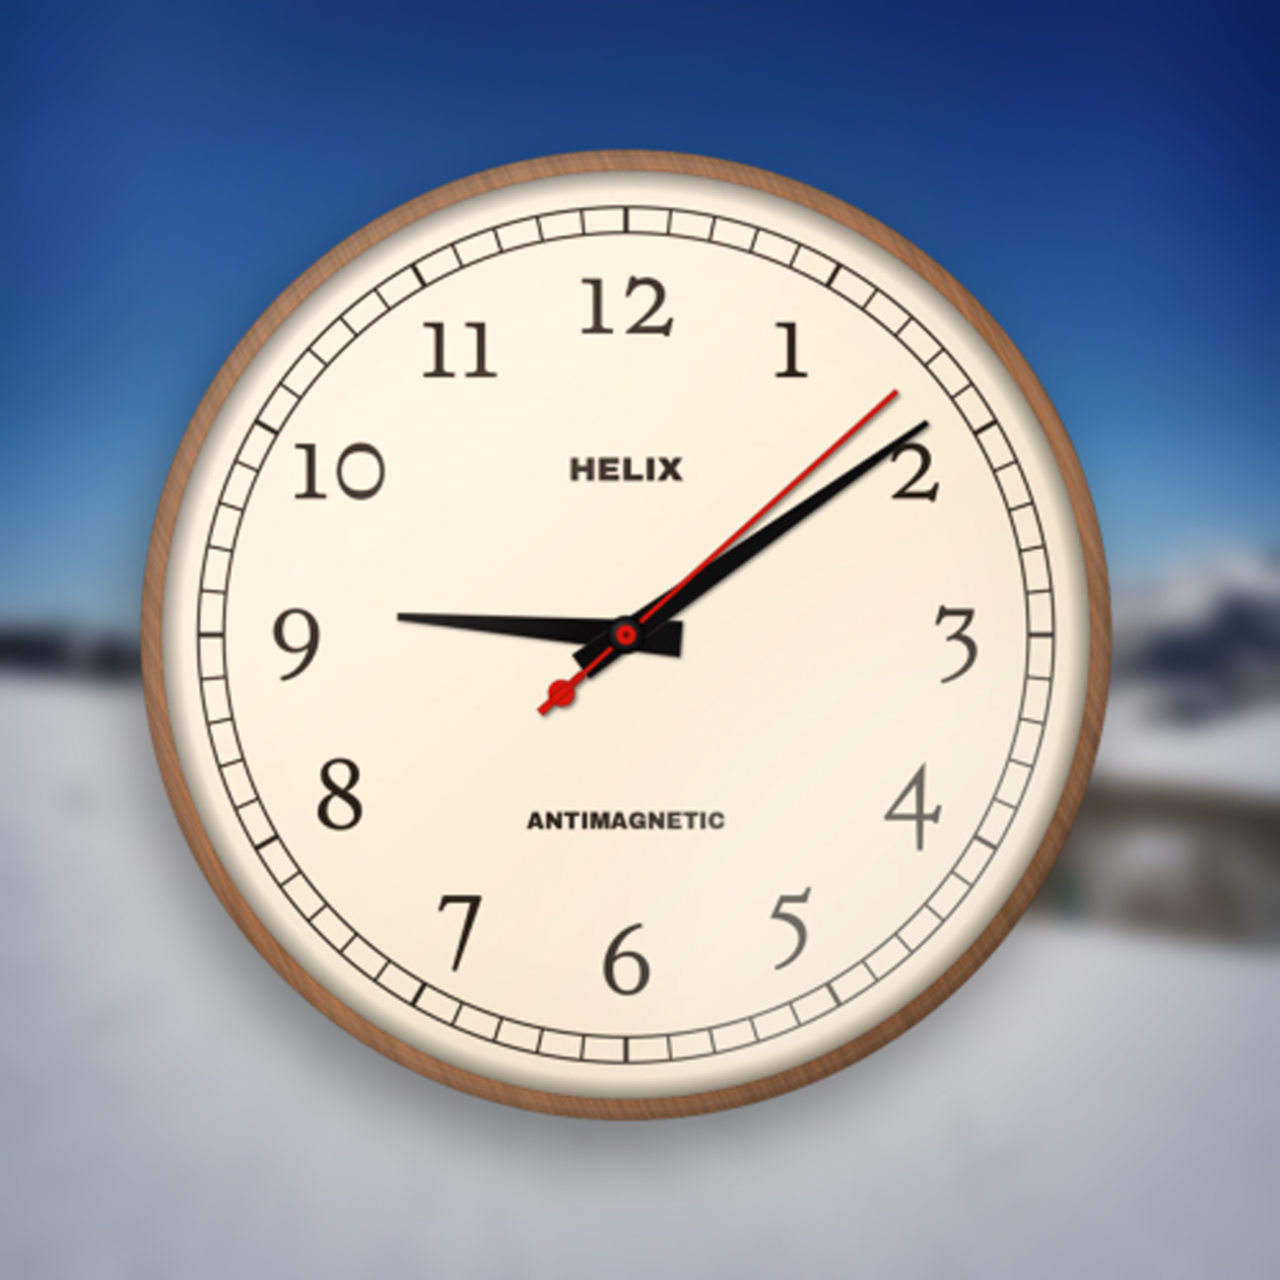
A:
9,09,08
